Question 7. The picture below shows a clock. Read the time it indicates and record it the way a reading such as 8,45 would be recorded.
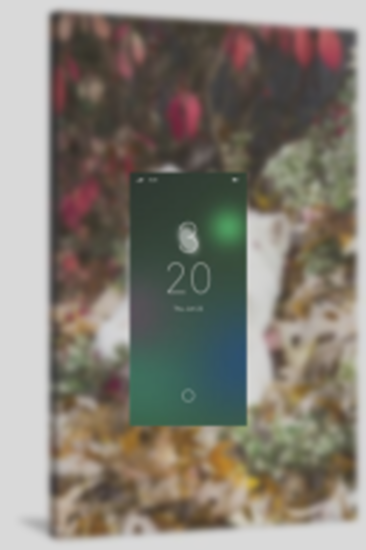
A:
3,20
